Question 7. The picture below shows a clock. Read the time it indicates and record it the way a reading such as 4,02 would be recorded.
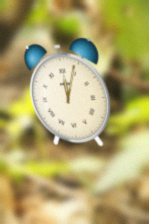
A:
12,04
